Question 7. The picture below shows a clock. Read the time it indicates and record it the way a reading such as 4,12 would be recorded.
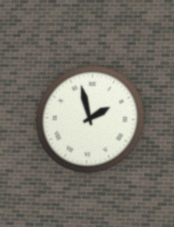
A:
1,57
